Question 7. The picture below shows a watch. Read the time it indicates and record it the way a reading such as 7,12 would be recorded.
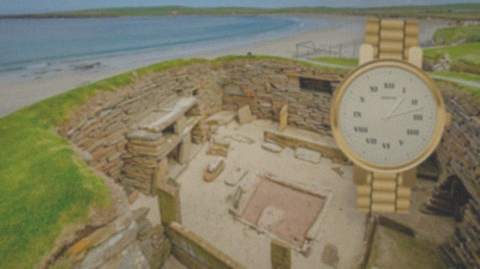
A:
1,12
